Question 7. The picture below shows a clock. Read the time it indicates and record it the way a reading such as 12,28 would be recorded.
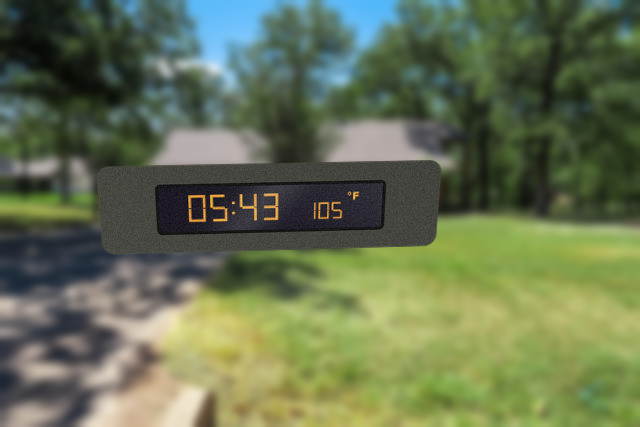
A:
5,43
